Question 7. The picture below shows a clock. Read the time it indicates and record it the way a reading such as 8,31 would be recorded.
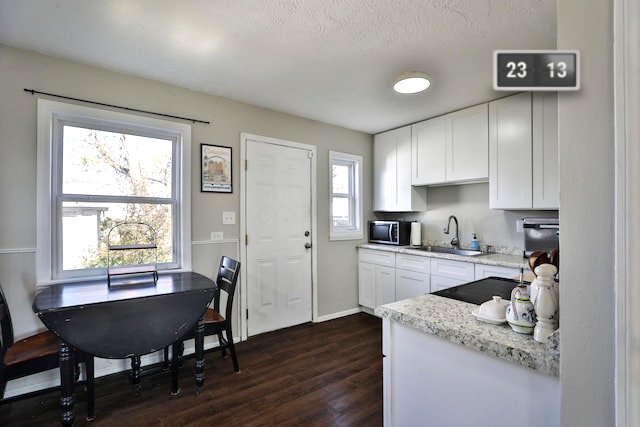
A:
23,13
